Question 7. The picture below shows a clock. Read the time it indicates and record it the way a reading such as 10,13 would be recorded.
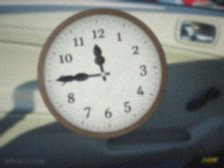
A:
11,45
